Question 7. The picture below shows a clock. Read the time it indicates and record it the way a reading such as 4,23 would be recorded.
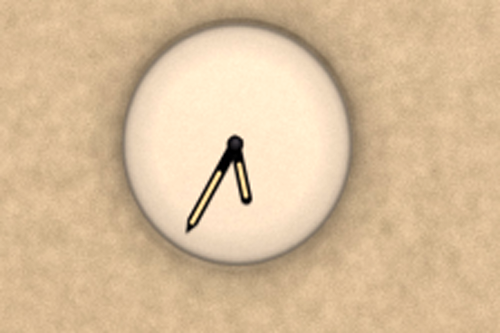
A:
5,35
